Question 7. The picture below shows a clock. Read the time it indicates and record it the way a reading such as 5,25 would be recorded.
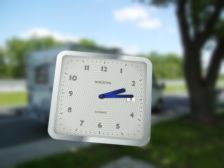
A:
2,14
